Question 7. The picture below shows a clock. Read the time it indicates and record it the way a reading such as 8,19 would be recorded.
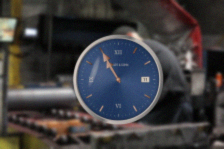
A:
10,55
